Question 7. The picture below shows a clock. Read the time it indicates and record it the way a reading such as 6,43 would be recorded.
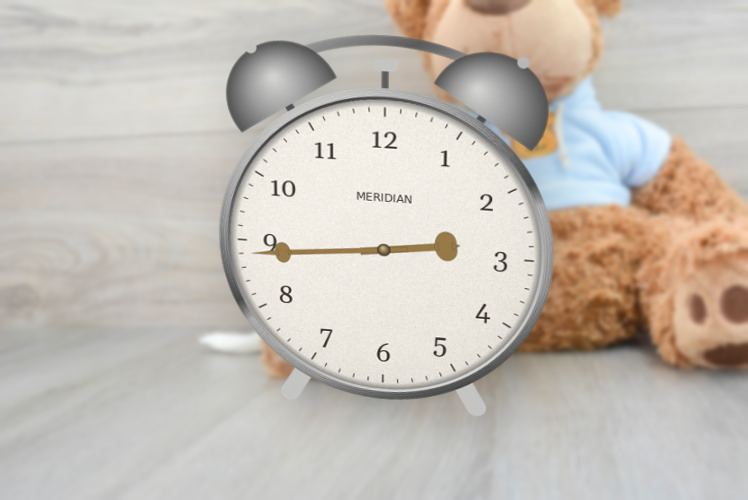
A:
2,44
